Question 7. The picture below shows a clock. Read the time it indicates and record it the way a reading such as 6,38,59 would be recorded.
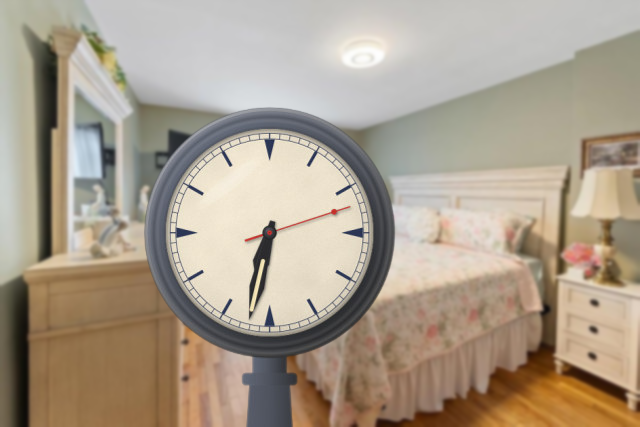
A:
6,32,12
